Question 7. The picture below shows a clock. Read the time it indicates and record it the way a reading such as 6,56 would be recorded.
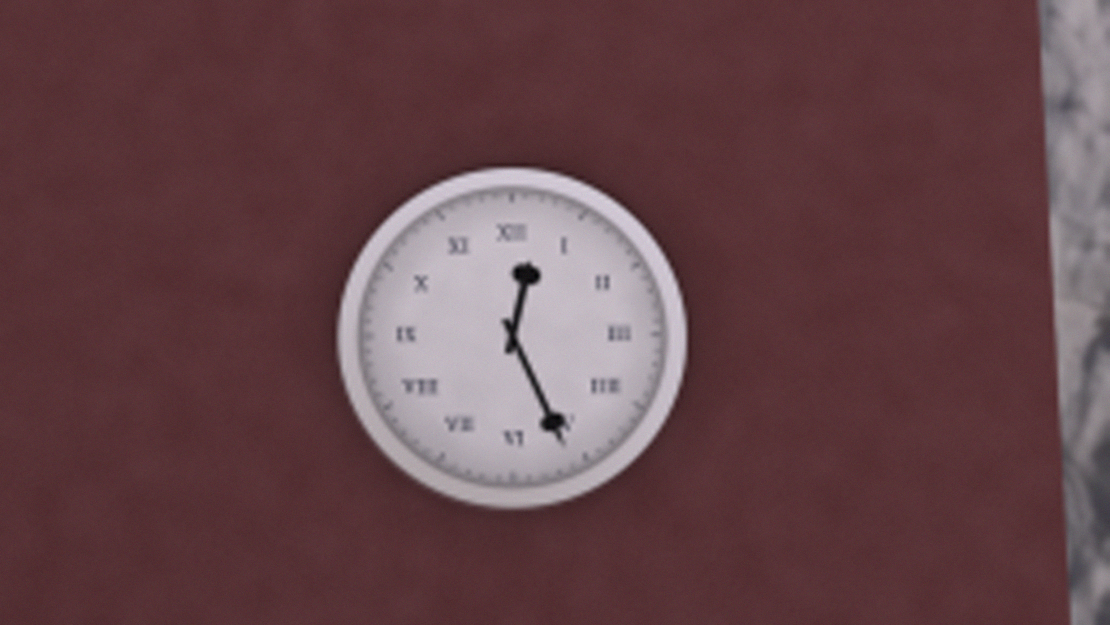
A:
12,26
